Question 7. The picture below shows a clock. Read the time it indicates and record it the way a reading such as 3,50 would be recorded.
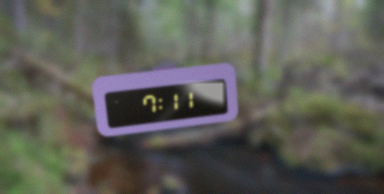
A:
7,11
